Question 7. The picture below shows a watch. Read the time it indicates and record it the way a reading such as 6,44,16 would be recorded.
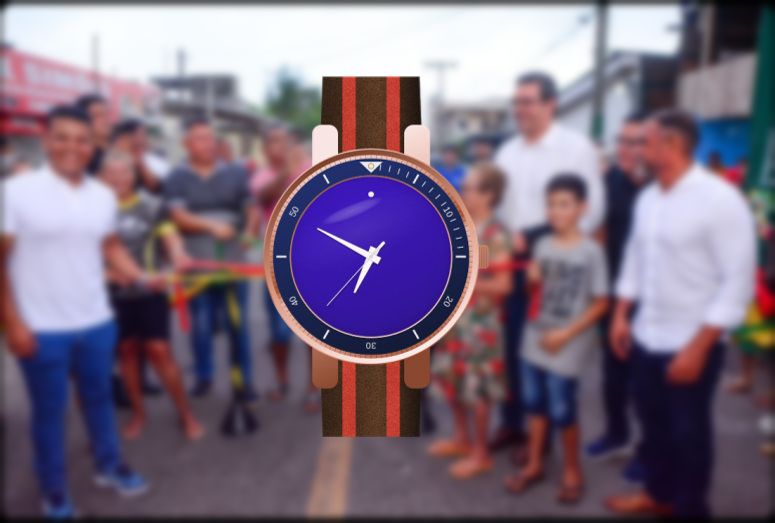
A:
6,49,37
